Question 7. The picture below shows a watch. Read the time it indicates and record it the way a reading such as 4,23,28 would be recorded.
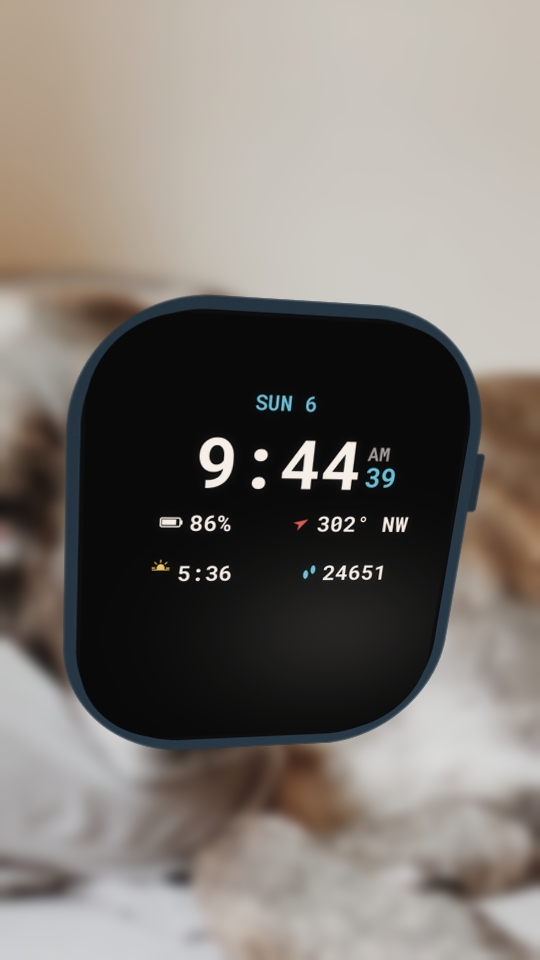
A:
9,44,39
